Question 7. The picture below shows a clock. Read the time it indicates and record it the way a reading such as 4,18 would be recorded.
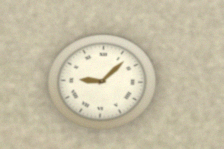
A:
9,07
